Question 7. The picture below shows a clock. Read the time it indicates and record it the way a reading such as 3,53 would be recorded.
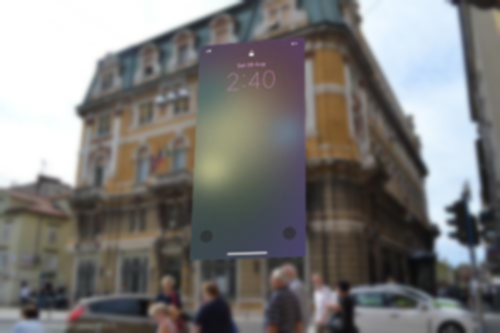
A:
2,40
